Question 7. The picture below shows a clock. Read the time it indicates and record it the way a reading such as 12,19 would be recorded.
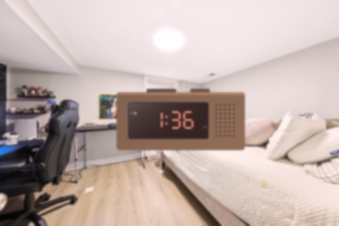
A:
1,36
